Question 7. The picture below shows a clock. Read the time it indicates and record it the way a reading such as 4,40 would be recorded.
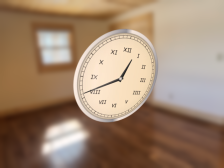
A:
12,41
